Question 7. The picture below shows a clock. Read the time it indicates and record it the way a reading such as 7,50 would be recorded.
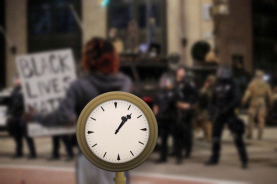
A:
1,07
